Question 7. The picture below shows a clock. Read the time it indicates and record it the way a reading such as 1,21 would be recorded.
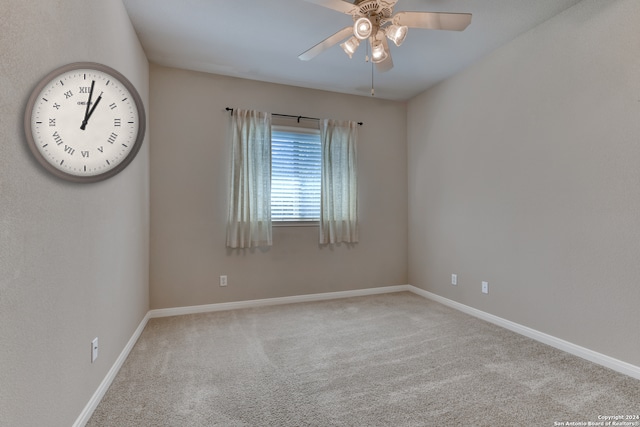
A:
1,02
